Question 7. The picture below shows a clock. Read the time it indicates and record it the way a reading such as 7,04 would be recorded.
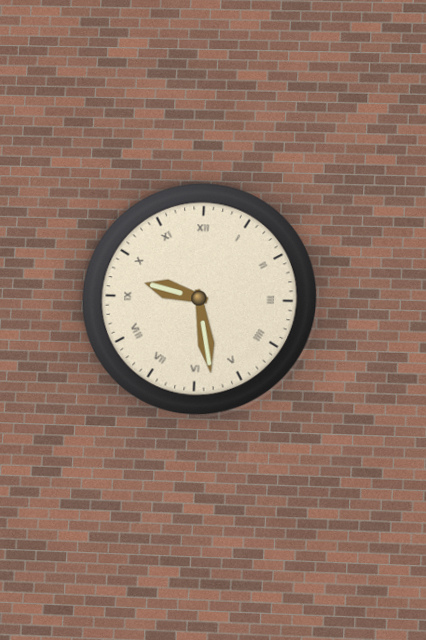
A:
9,28
